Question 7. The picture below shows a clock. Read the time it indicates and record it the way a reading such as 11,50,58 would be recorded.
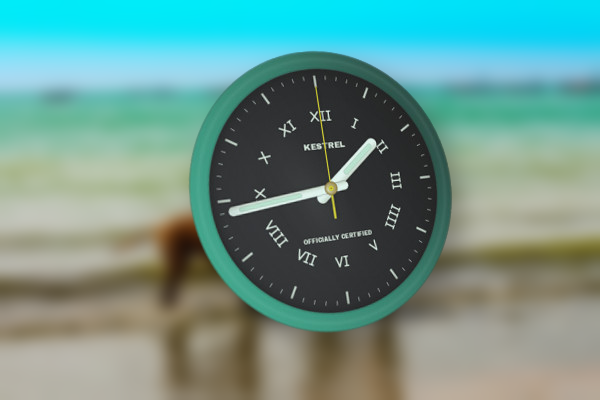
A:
1,44,00
